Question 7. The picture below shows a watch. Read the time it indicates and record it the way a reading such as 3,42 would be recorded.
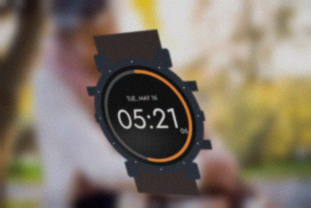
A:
5,21
